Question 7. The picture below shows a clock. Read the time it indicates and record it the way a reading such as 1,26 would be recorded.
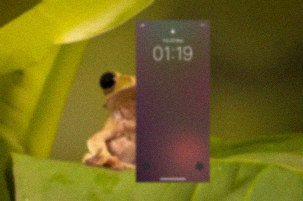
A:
1,19
